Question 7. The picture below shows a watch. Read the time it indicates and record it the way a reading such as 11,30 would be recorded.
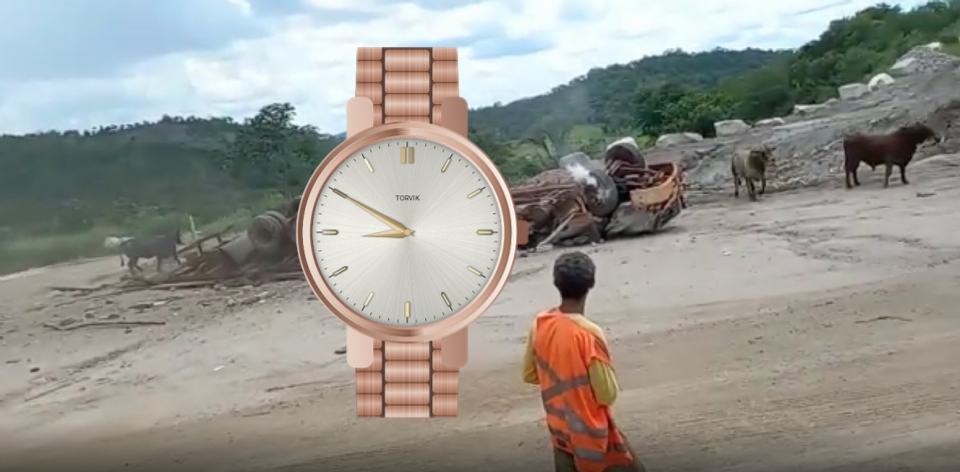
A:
8,50
